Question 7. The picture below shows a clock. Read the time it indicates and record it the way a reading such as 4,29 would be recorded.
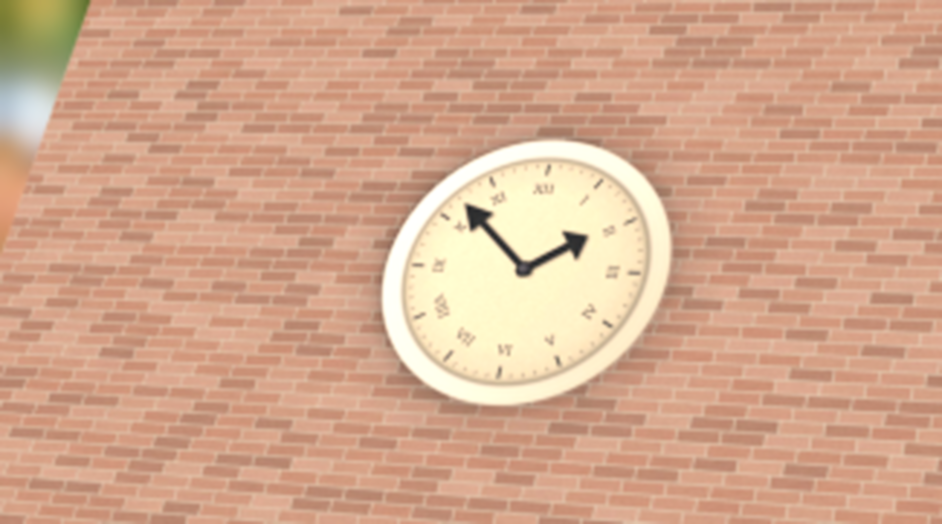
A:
1,52
